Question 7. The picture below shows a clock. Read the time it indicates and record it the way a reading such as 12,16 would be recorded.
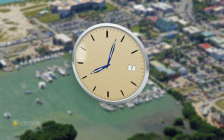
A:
8,03
